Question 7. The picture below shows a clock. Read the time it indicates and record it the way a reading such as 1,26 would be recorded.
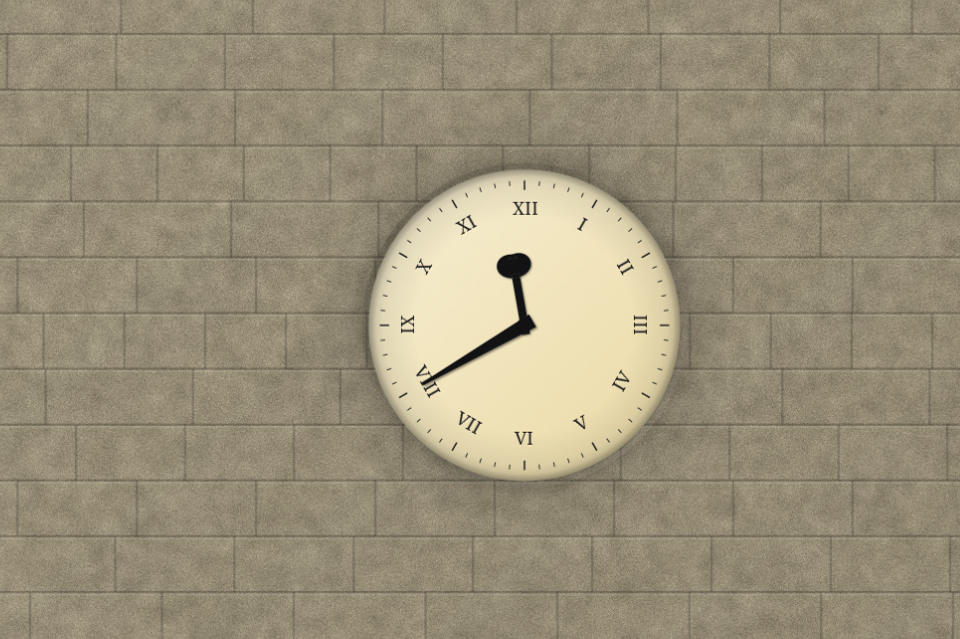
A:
11,40
